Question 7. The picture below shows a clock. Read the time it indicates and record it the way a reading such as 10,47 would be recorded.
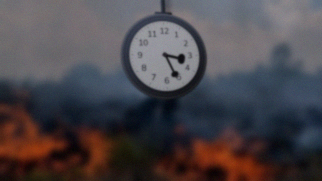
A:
3,26
